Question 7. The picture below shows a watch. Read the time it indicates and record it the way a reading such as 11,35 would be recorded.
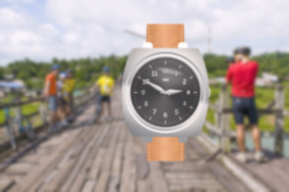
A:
2,50
